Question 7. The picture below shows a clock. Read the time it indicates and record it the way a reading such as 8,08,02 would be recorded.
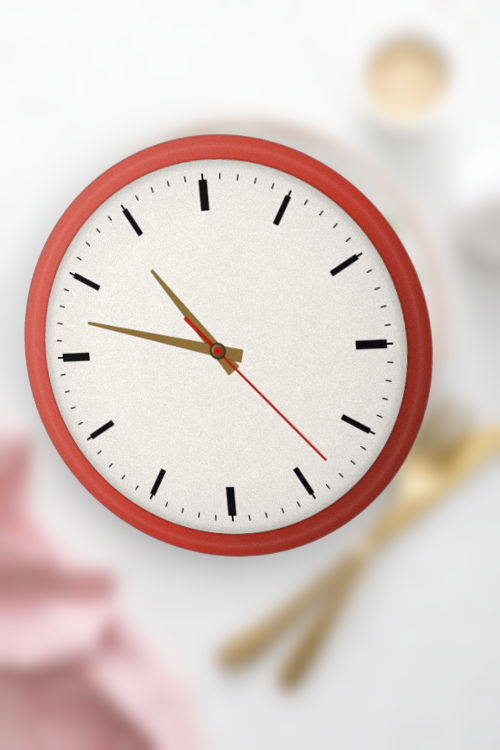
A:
10,47,23
